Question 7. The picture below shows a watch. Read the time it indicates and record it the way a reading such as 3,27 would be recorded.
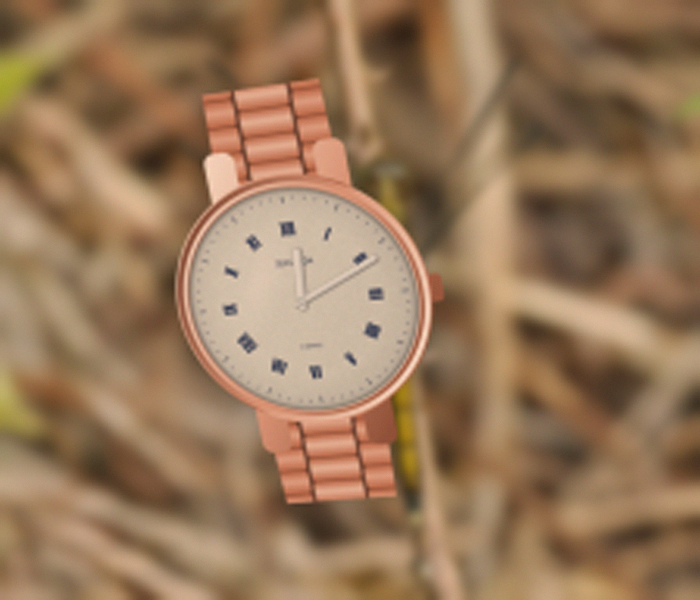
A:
12,11
